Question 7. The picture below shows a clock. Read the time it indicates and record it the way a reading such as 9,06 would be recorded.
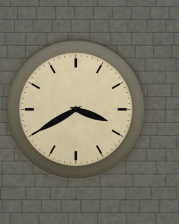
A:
3,40
